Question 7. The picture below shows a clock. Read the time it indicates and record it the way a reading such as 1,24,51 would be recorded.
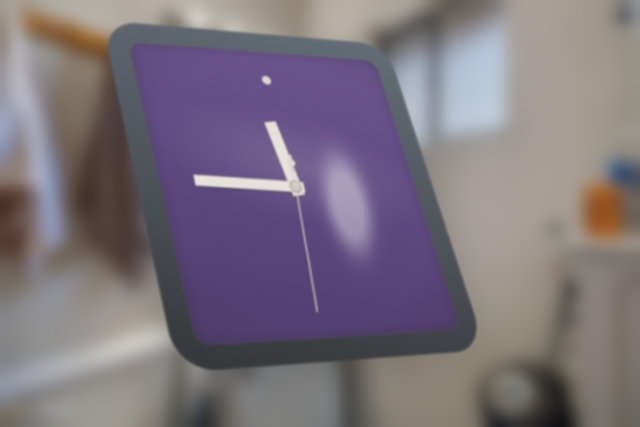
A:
11,45,31
